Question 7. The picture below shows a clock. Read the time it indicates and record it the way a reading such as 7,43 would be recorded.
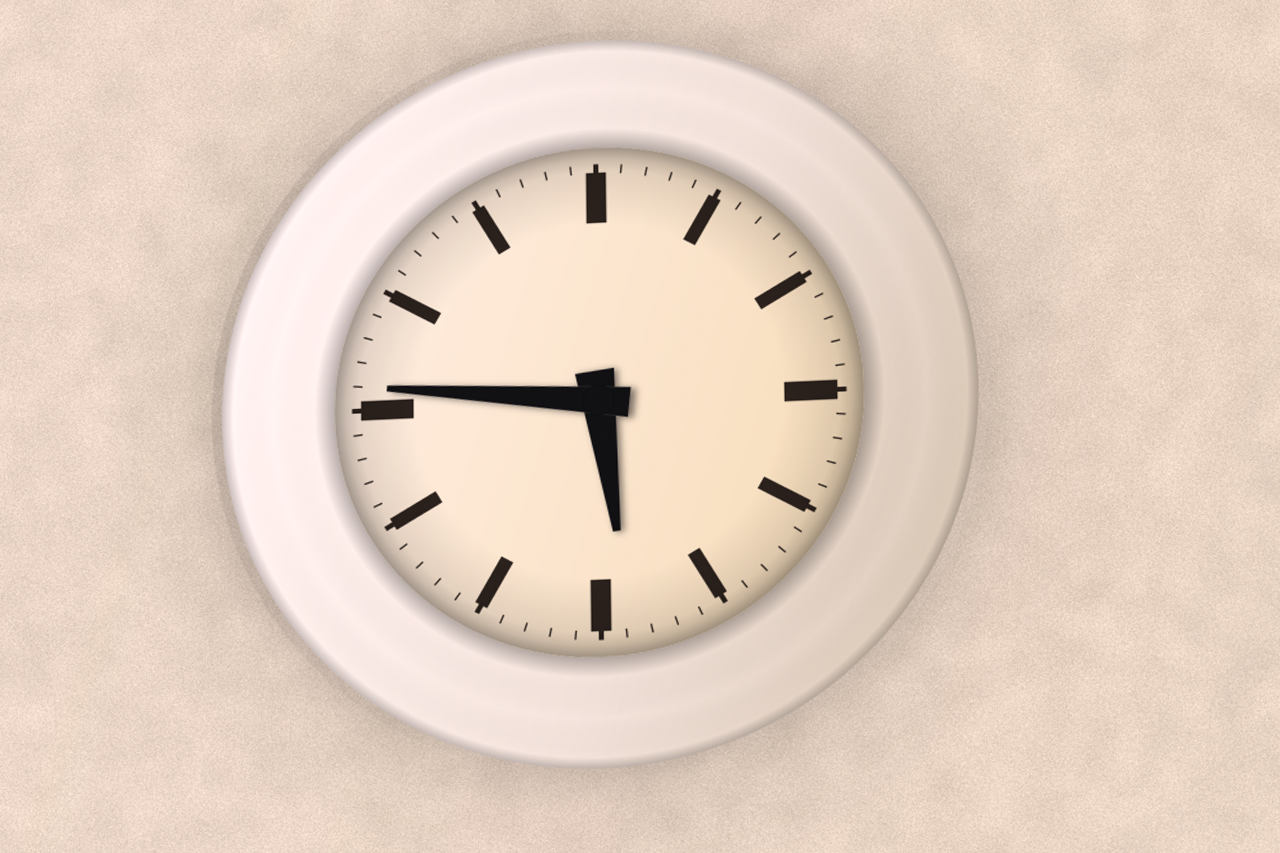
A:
5,46
